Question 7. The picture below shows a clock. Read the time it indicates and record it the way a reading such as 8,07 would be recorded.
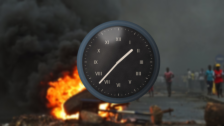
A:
1,37
